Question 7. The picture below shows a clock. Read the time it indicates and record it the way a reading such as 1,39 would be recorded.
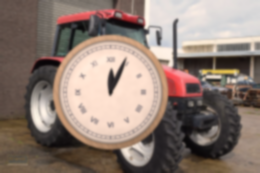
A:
12,04
